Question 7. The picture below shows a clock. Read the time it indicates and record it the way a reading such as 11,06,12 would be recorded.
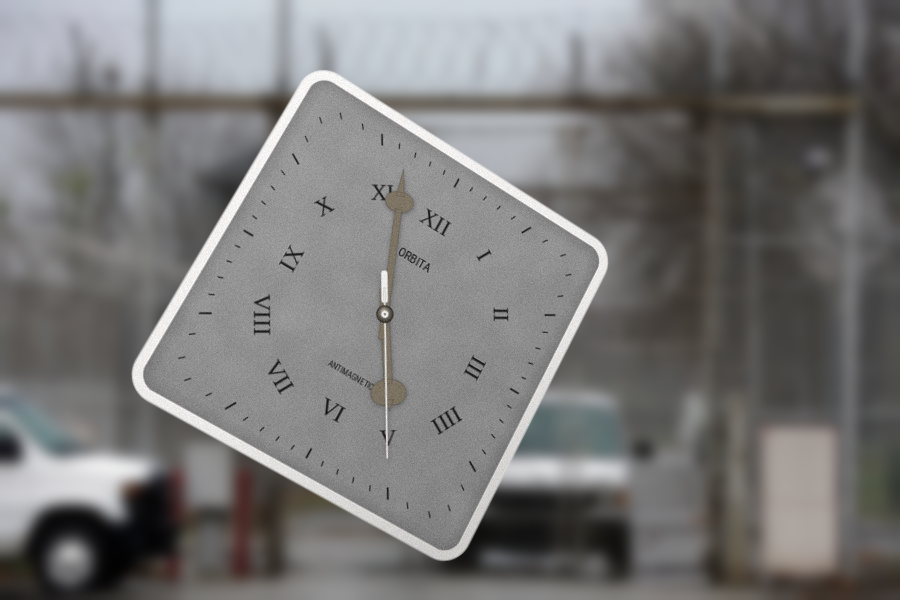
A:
4,56,25
